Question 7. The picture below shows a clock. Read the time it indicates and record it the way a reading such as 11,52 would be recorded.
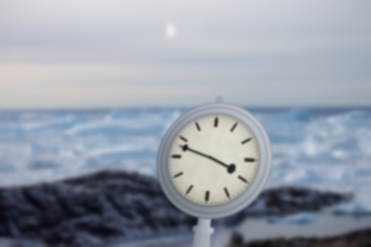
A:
3,48
